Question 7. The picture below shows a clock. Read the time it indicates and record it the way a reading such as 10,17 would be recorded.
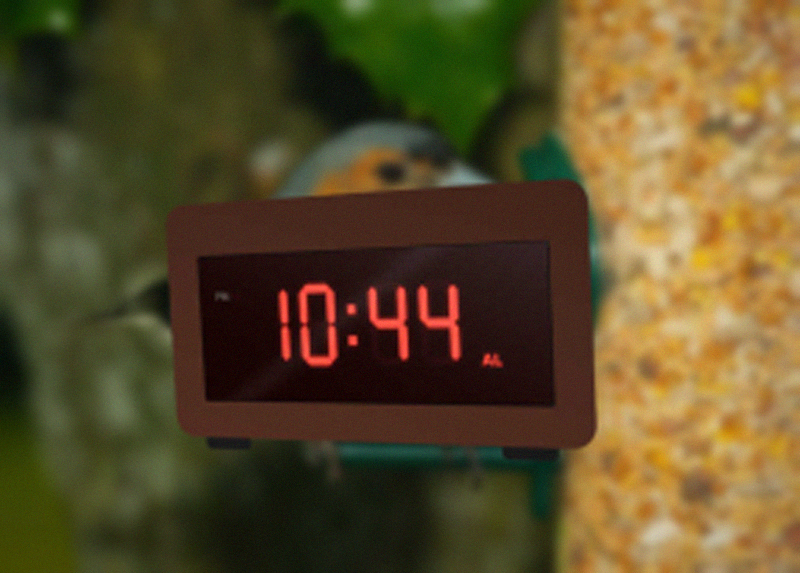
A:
10,44
